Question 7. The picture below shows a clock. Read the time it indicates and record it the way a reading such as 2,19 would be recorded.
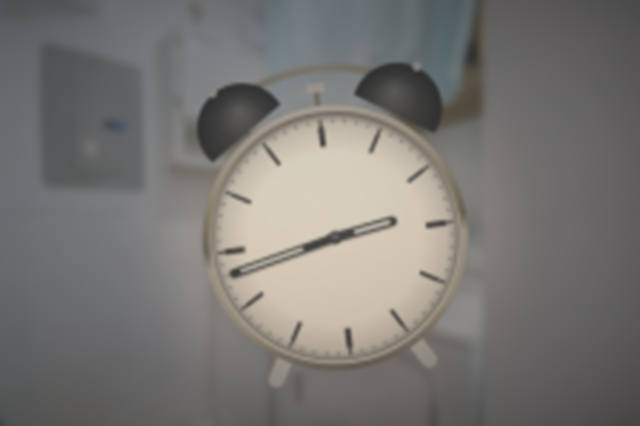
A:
2,43
